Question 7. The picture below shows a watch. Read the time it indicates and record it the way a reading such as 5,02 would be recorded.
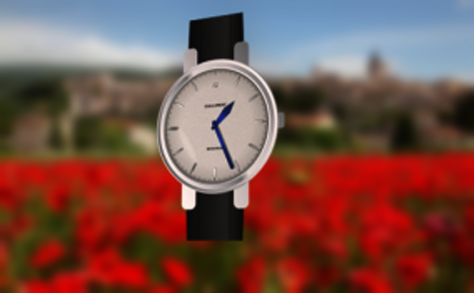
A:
1,26
